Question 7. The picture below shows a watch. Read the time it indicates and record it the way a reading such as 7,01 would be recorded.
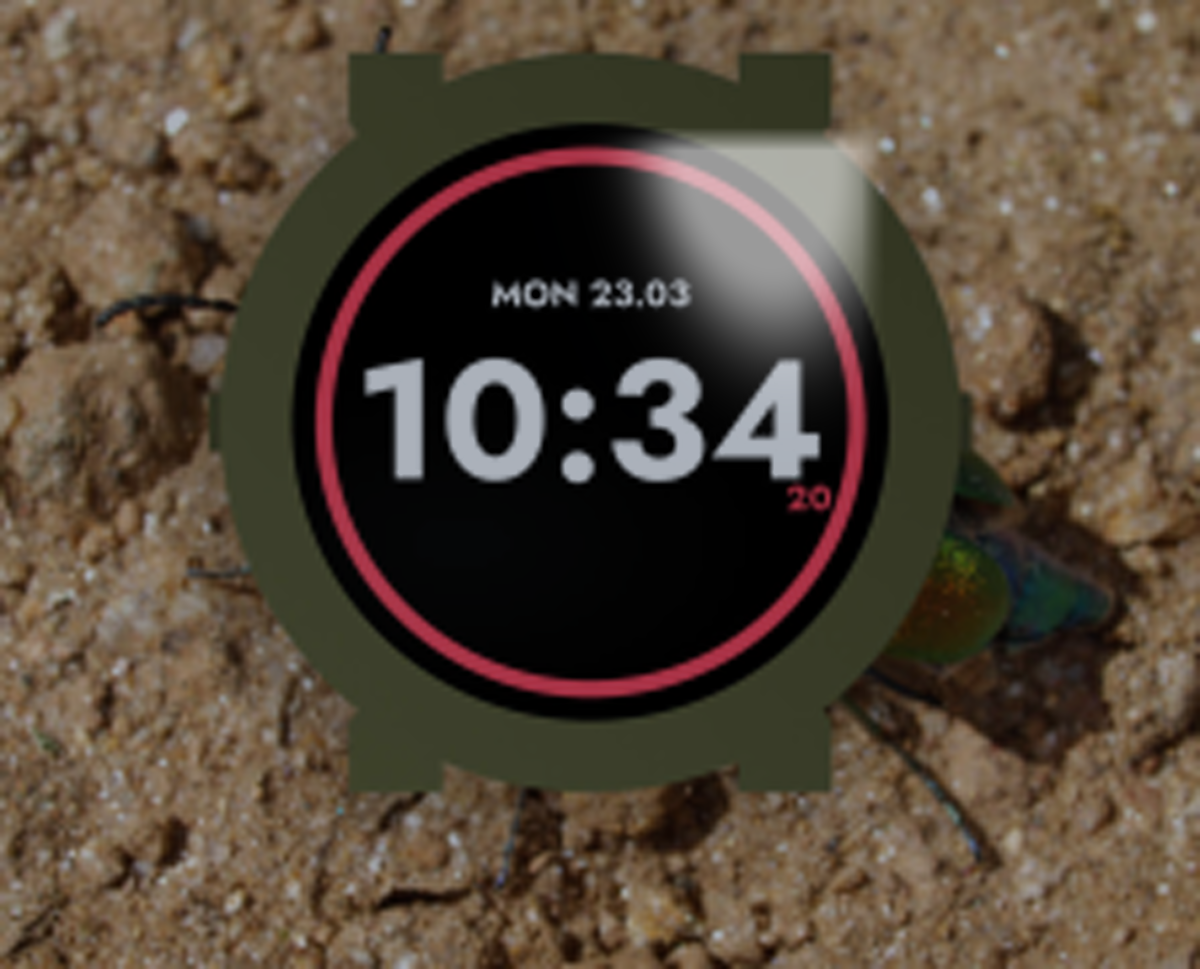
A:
10,34
